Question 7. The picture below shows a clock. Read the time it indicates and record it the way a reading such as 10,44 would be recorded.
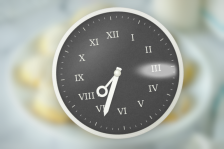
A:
7,34
